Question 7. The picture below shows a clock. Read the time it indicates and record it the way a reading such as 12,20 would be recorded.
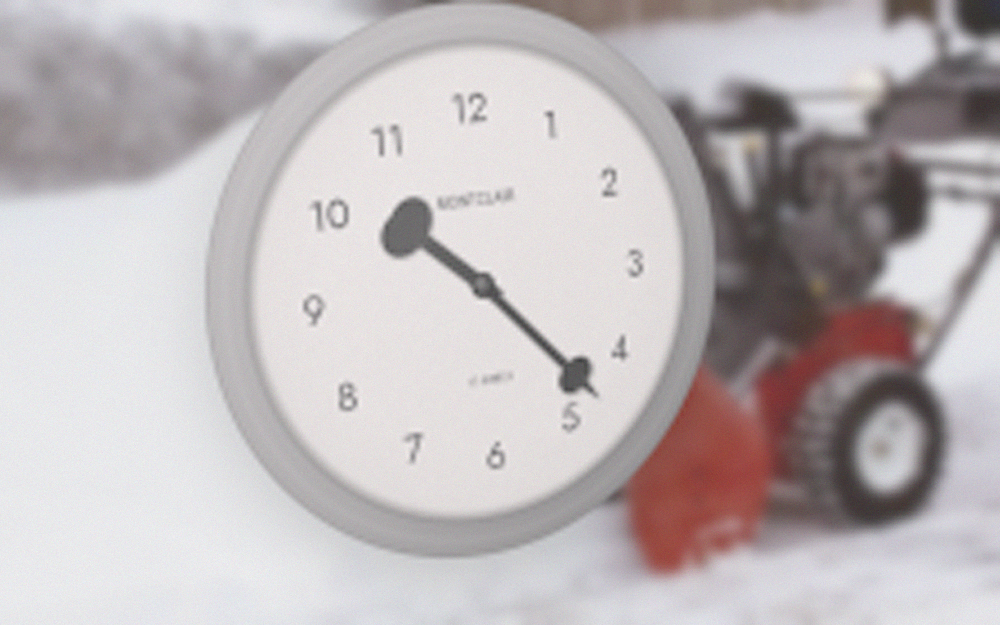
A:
10,23
